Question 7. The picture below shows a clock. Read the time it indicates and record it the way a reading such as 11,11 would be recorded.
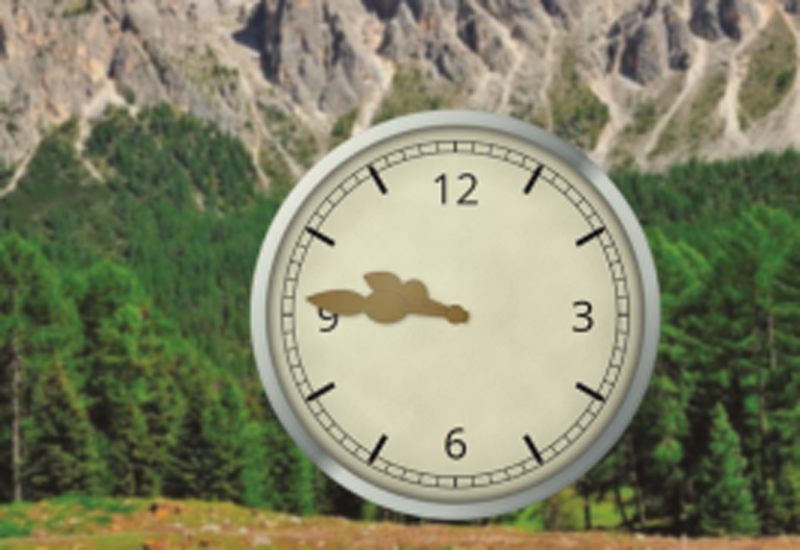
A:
9,46
